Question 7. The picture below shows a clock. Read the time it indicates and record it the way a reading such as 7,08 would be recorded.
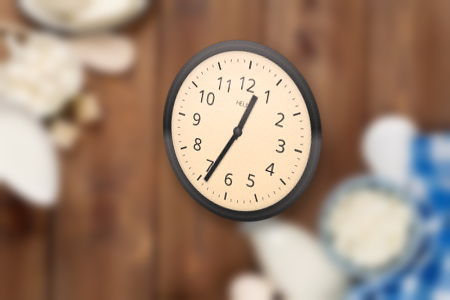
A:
12,34
